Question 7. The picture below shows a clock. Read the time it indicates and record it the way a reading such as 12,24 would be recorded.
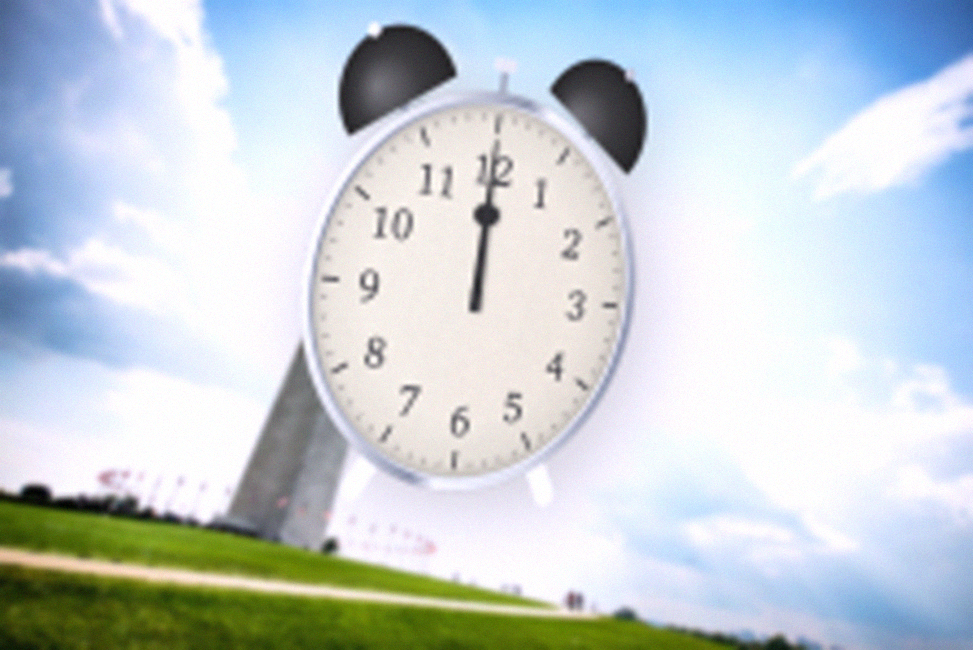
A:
12,00
